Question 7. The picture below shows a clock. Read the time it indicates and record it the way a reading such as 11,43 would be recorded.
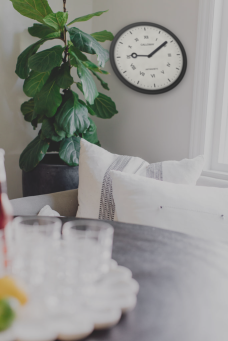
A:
9,09
